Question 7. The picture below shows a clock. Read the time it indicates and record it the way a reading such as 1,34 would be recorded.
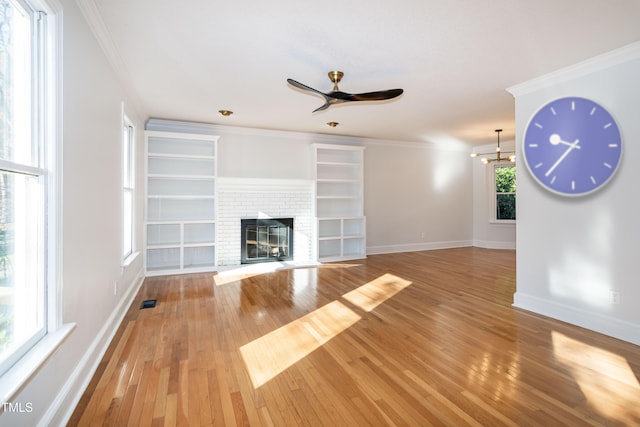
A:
9,37
